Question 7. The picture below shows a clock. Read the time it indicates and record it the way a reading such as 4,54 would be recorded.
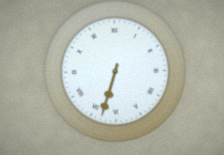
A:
6,33
